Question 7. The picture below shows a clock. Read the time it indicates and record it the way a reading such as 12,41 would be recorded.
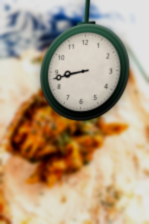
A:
8,43
